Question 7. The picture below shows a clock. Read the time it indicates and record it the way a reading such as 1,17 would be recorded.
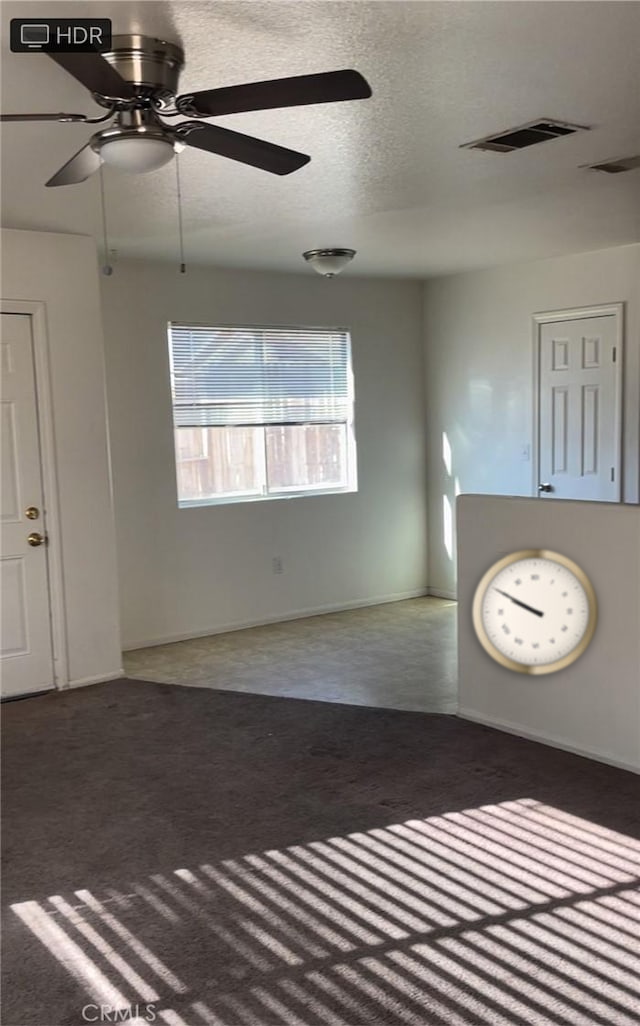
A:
9,50
